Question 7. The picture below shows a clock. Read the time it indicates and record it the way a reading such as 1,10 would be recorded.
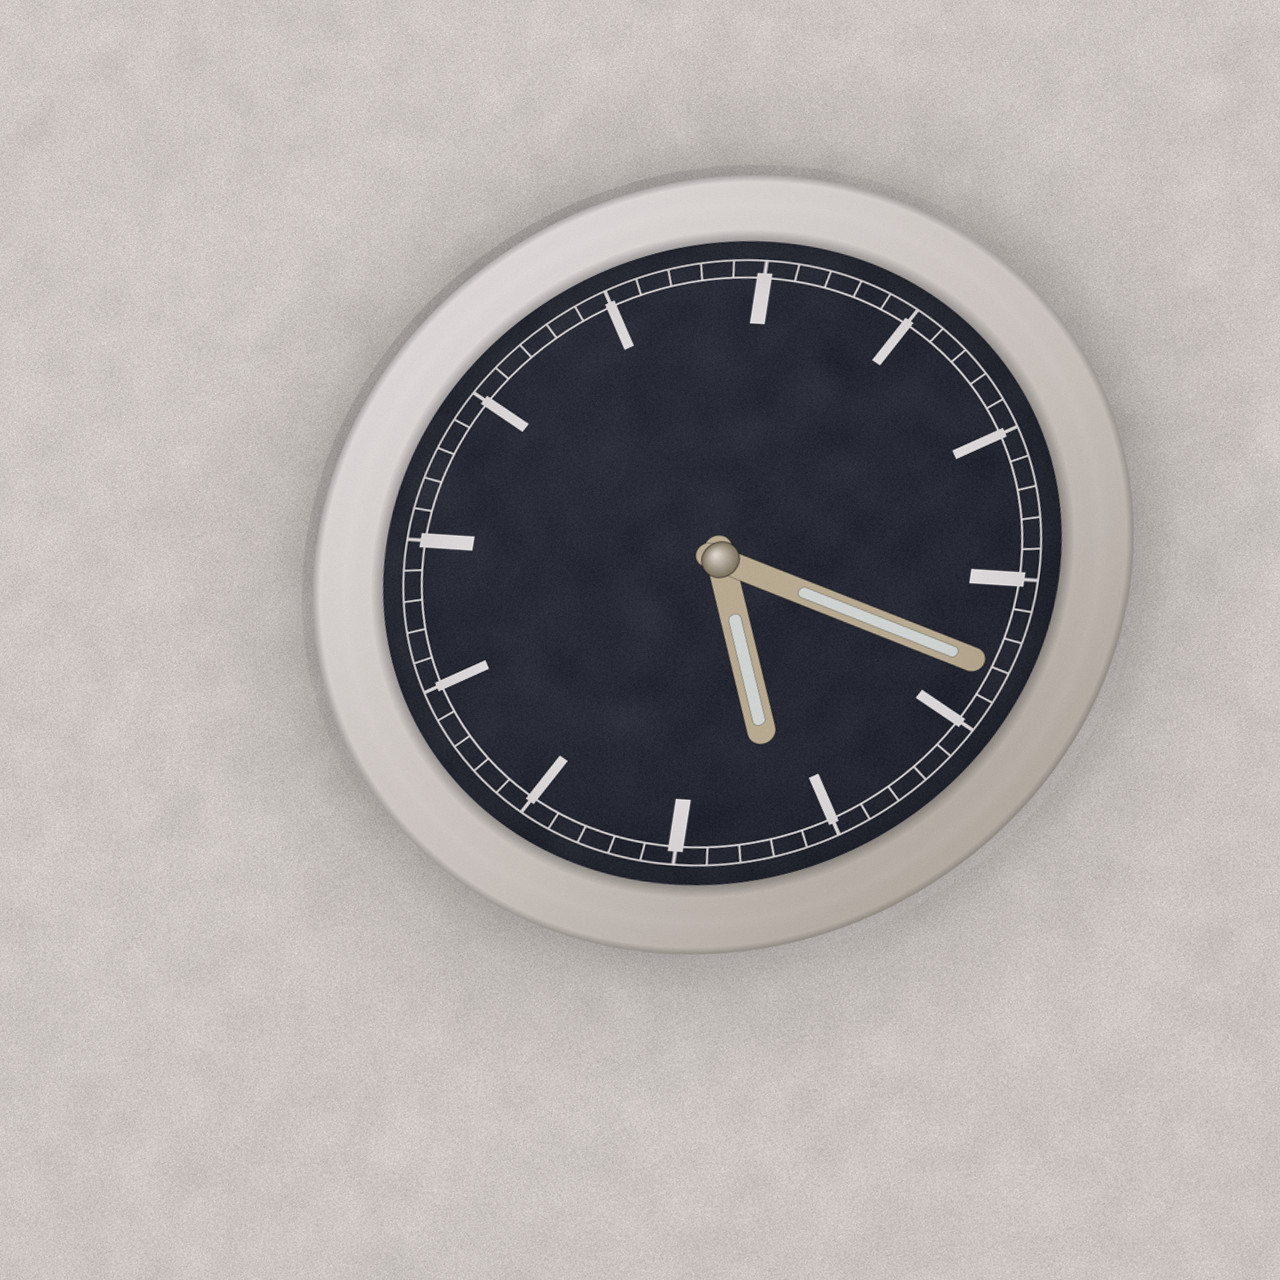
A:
5,18
